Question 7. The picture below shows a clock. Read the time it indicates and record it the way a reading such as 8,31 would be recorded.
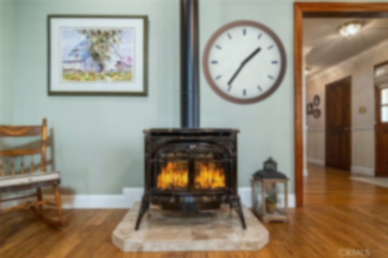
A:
1,36
